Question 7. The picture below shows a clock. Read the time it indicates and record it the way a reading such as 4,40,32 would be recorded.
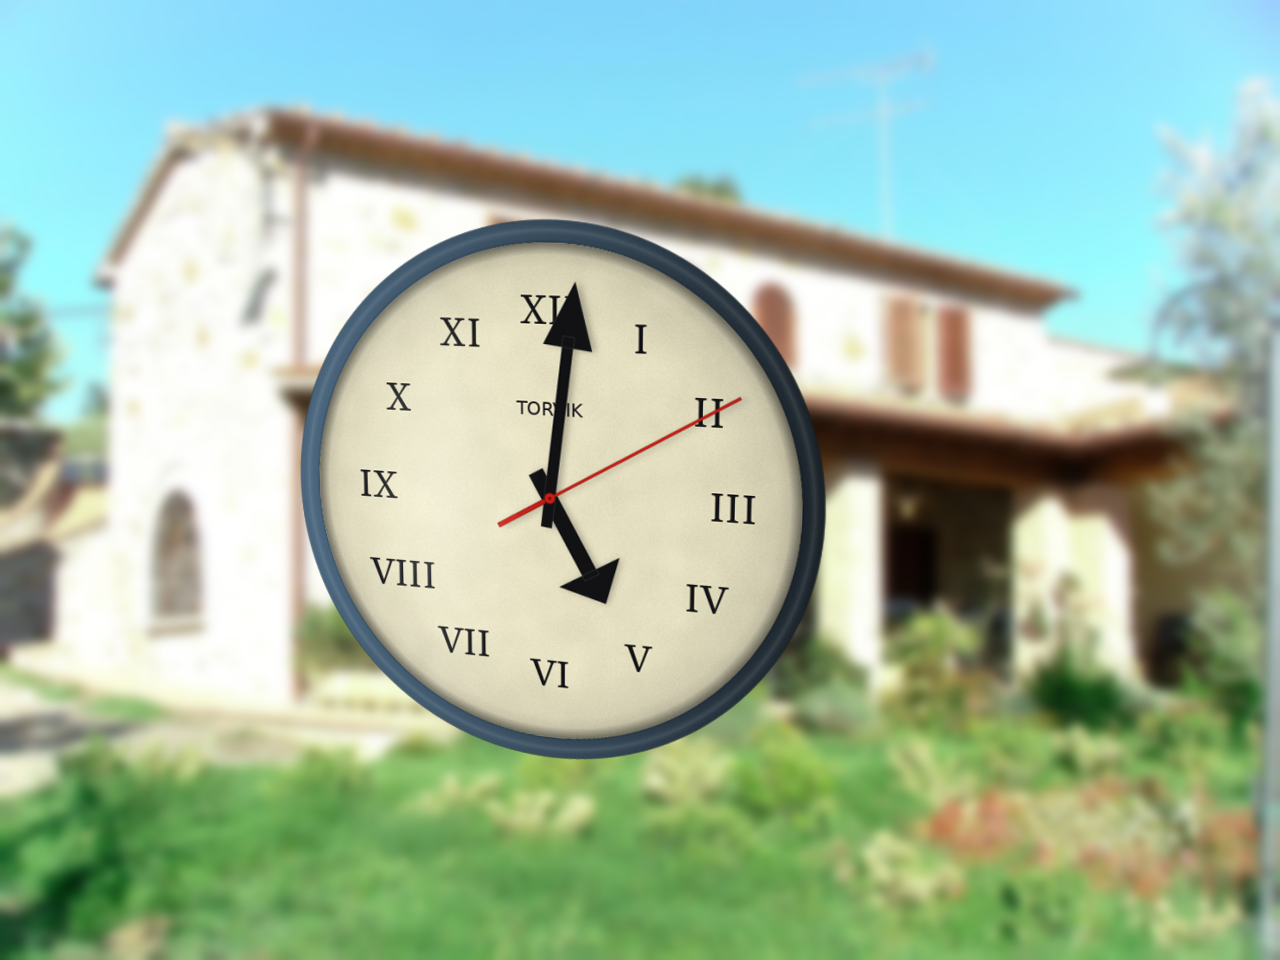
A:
5,01,10
